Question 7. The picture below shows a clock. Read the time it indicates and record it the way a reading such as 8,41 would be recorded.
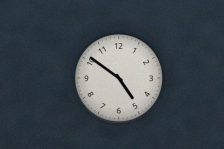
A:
4,51
